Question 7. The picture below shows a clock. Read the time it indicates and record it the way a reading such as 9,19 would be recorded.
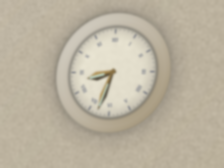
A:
8,33
